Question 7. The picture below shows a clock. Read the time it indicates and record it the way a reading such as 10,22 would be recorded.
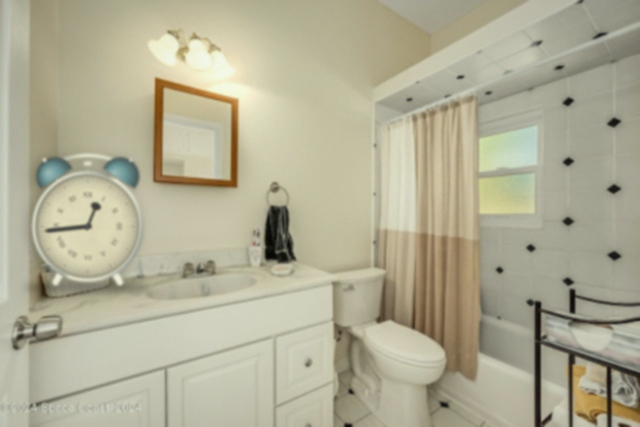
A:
12,44
